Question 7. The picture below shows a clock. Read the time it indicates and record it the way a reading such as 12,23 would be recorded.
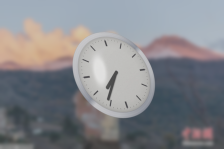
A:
7,36
